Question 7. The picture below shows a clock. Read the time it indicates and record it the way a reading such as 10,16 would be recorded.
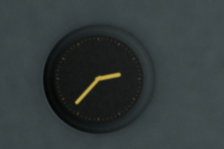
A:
2,37
